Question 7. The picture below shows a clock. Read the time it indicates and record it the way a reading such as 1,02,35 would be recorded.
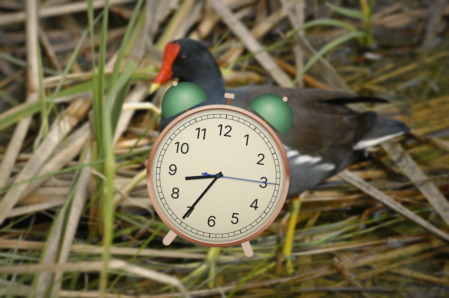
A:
8,35,15
